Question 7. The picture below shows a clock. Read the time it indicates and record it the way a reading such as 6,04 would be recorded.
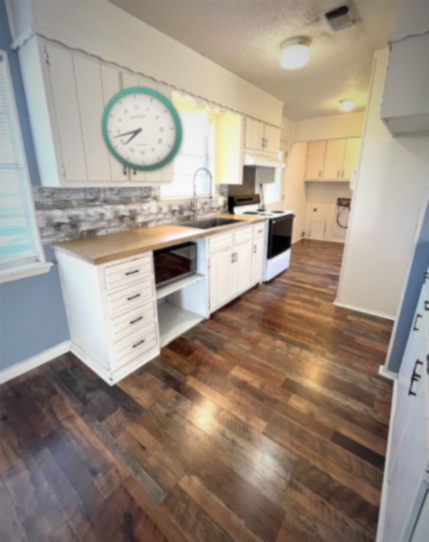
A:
7,43
